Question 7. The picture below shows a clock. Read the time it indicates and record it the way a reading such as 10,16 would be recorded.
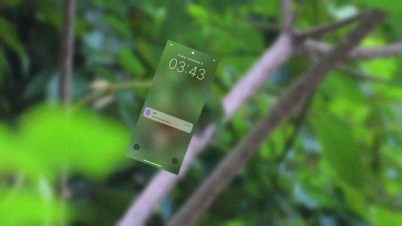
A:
3,43
